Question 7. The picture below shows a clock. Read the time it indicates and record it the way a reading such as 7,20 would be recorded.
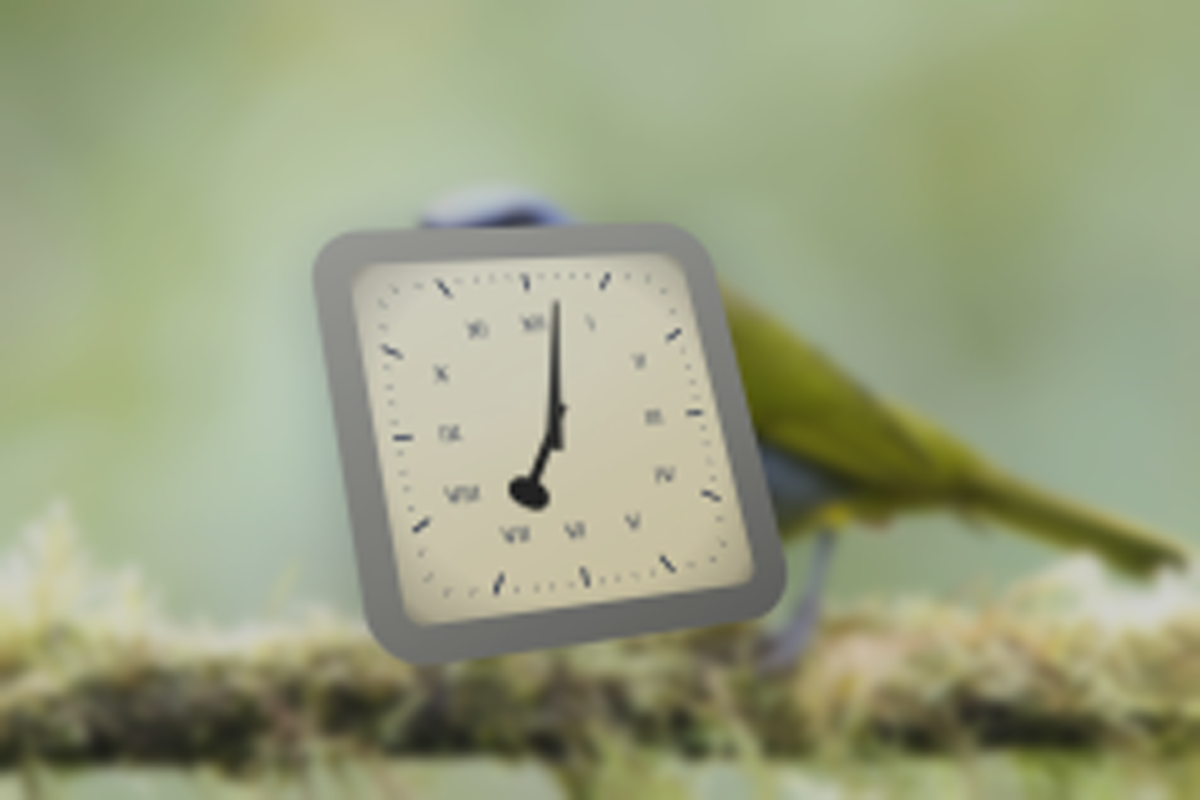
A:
7,02
